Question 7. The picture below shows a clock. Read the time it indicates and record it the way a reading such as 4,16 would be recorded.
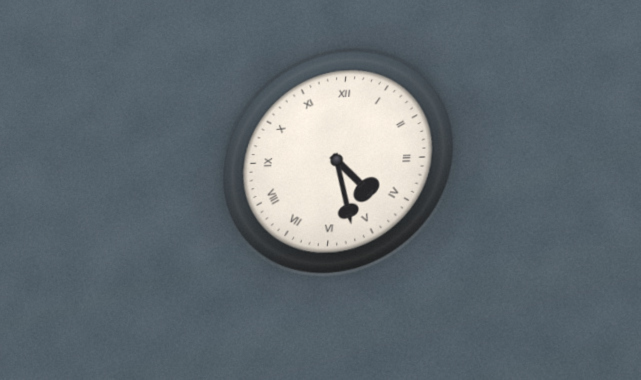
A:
4,27
